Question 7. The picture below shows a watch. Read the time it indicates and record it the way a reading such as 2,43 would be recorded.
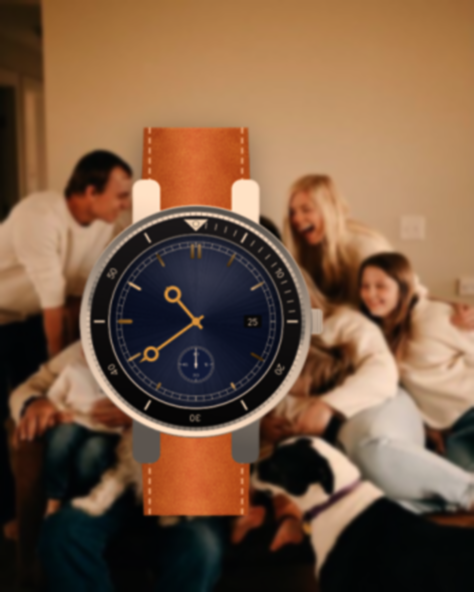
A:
10,39
